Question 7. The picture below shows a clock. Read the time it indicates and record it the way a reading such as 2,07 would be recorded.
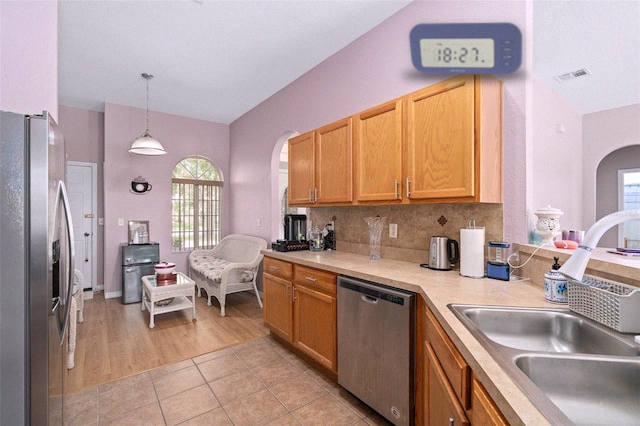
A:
18,27
